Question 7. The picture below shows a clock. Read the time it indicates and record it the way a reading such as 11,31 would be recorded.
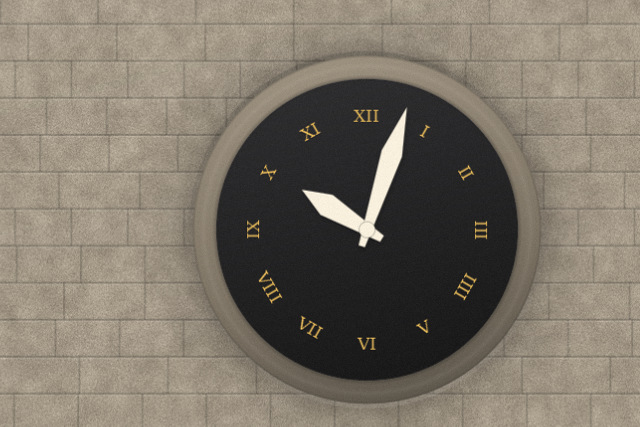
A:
10,03
